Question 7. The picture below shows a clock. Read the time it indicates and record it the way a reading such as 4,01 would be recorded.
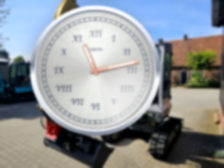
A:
11,13
